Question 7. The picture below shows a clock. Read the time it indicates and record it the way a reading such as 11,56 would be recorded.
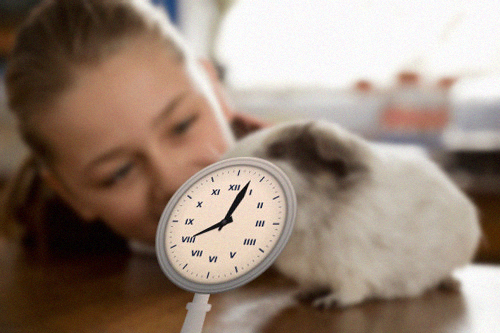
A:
8,03
